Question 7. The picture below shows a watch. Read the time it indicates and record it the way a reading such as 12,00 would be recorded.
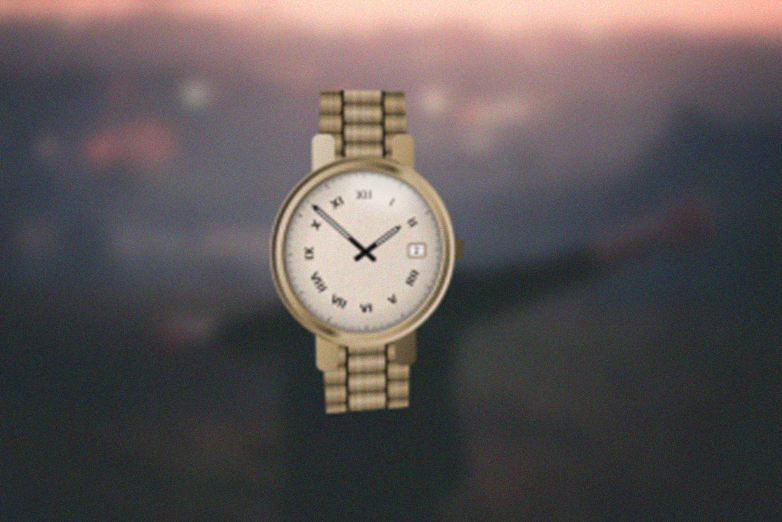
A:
1,52
